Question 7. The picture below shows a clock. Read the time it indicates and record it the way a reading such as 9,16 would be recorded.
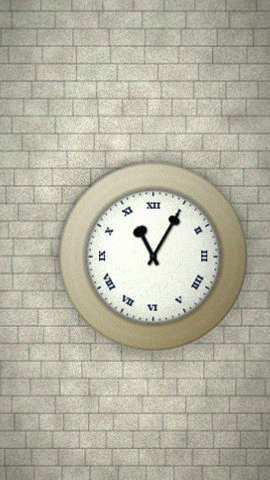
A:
11,05
